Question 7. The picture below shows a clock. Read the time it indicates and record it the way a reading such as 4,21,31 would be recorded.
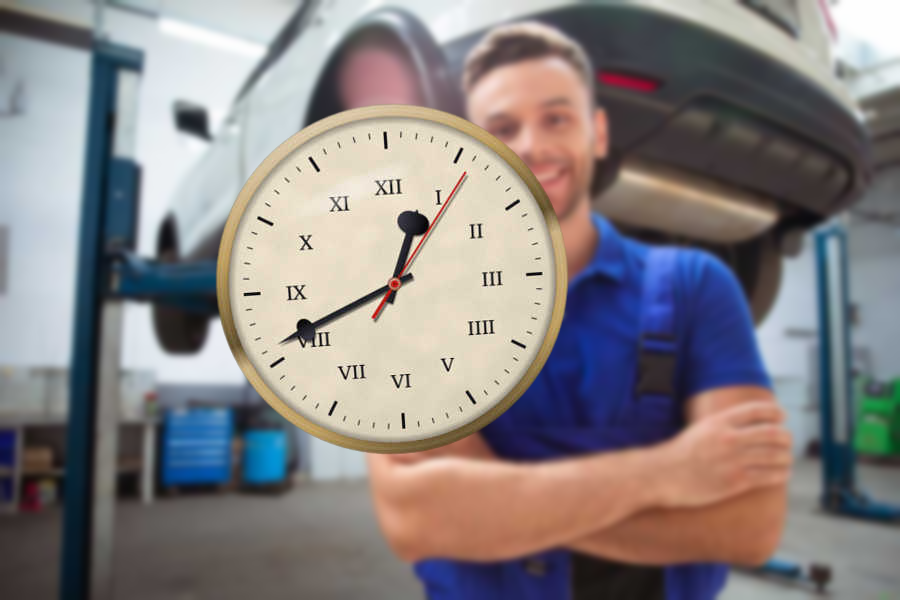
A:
12,41,06
